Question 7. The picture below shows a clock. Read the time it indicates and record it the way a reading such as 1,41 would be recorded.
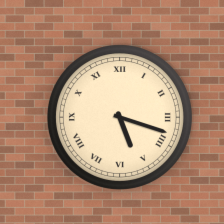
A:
5,18
